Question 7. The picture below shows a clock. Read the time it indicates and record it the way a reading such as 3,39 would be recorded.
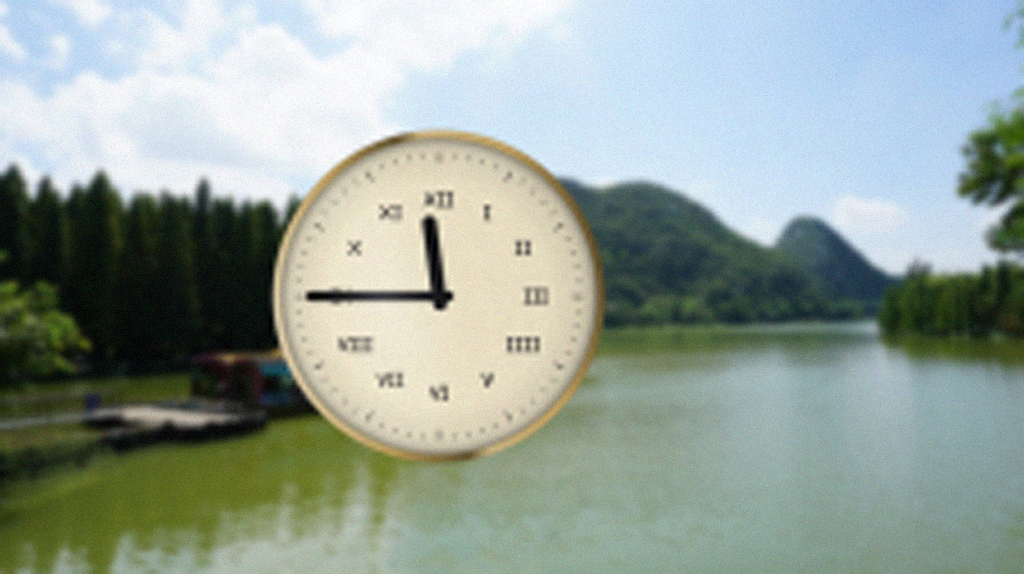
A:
11,45
